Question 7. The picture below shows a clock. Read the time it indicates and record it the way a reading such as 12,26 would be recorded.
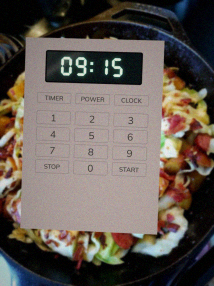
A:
9,15
